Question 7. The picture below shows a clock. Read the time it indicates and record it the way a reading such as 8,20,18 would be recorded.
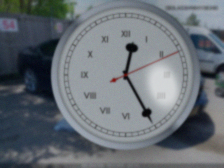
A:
12,25,11
